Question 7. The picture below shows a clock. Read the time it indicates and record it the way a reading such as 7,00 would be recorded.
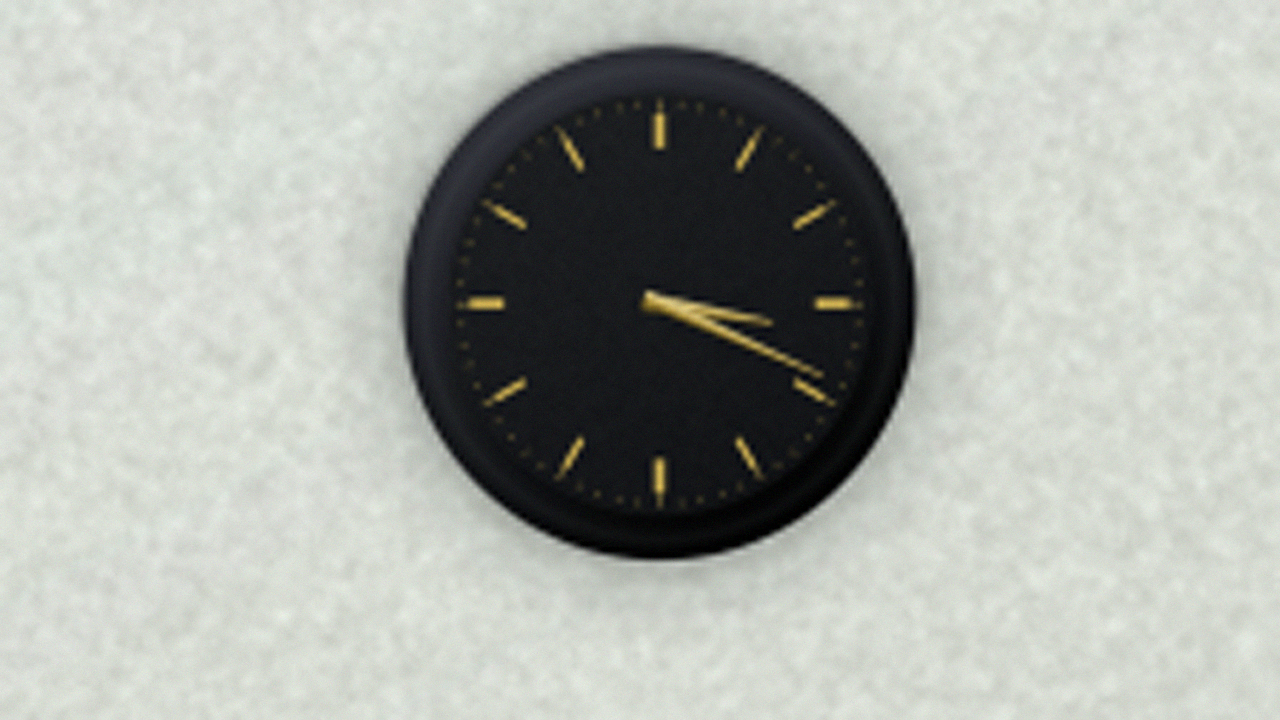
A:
3,19
